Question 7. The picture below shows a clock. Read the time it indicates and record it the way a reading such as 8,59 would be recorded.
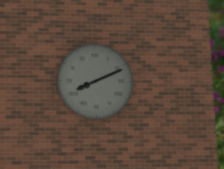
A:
8,11
